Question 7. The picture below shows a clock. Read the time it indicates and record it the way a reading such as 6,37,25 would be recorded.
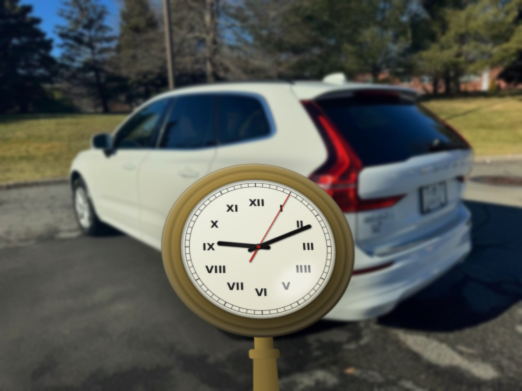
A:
9,11,05
